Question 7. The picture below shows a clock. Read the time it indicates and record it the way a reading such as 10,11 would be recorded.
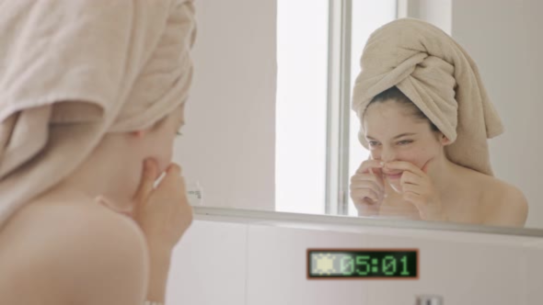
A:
5,01
